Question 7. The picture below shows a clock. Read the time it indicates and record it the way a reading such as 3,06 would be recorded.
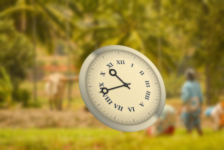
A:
10,43
